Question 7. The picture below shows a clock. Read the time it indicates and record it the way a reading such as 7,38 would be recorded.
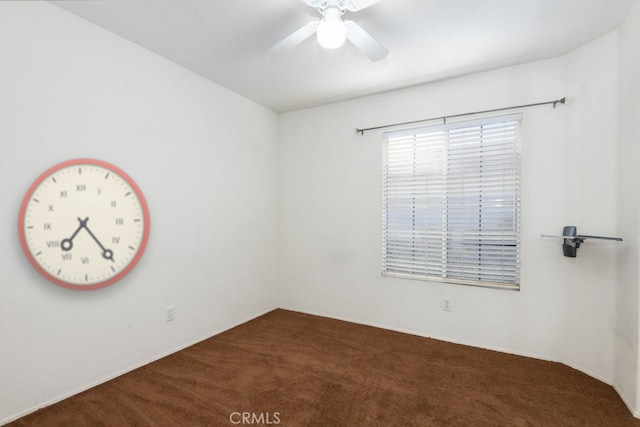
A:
7,24
